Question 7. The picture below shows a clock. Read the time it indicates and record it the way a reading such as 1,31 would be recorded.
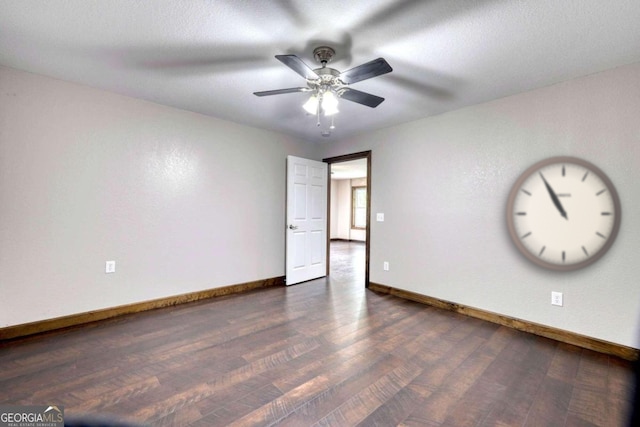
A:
10,55
